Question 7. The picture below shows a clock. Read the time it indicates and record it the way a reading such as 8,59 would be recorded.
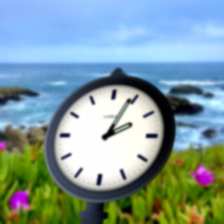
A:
2,04
